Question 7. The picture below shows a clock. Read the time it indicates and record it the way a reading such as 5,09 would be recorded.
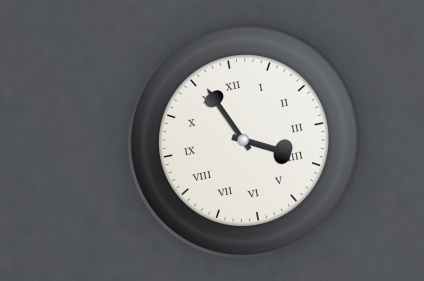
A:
3,56
